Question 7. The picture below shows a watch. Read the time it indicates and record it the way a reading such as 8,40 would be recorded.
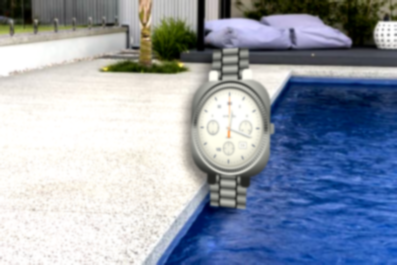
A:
12,18
